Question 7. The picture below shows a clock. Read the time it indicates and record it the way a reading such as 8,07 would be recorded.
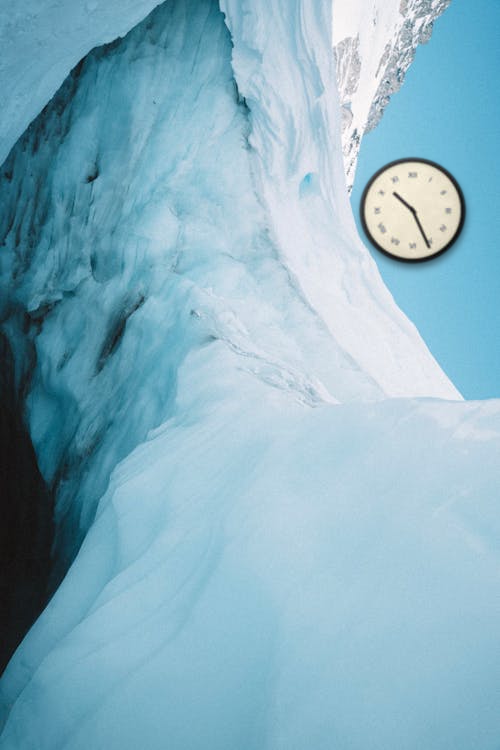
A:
10,26
